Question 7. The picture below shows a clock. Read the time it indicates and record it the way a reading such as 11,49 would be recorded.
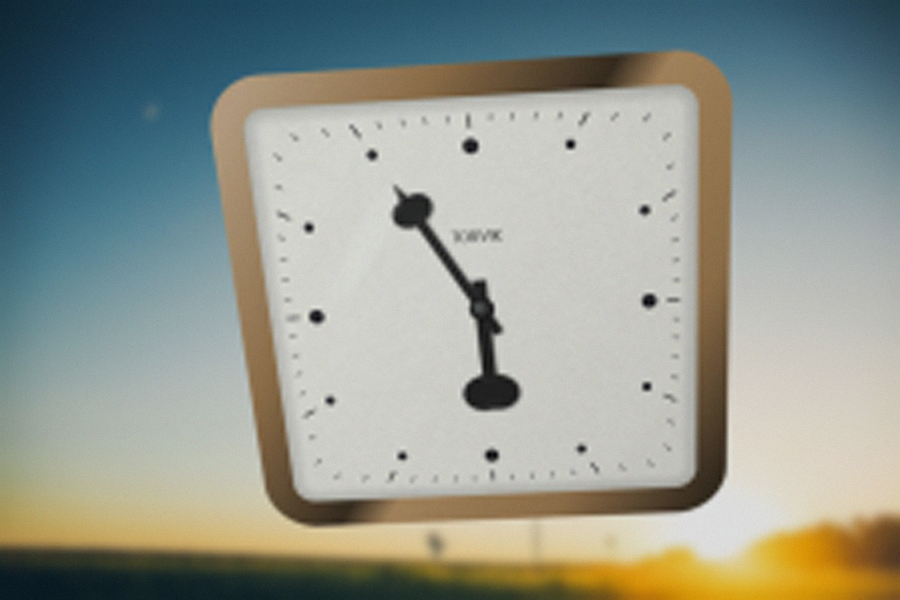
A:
5,55
